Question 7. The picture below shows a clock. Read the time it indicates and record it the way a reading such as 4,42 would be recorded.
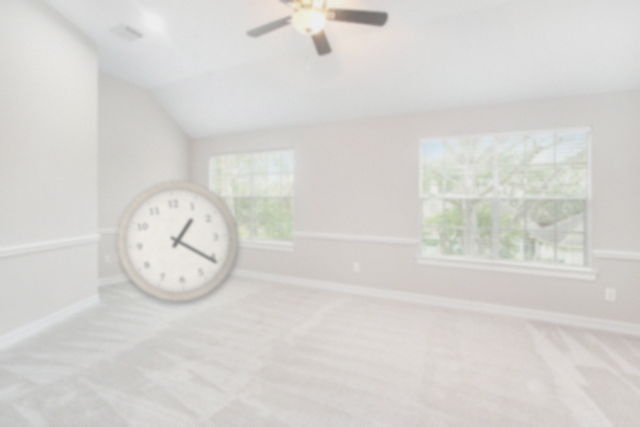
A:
1,21
